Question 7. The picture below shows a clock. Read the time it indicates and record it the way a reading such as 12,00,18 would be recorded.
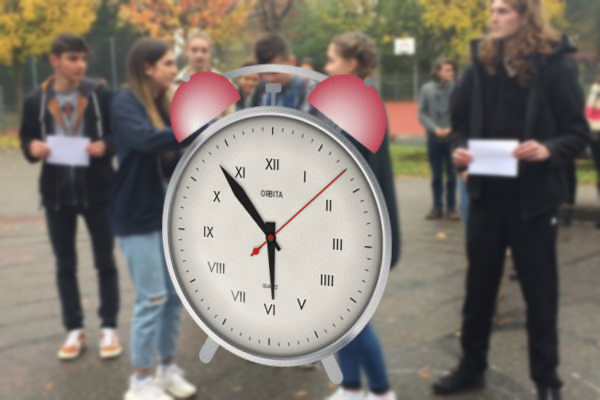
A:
5,53,08
